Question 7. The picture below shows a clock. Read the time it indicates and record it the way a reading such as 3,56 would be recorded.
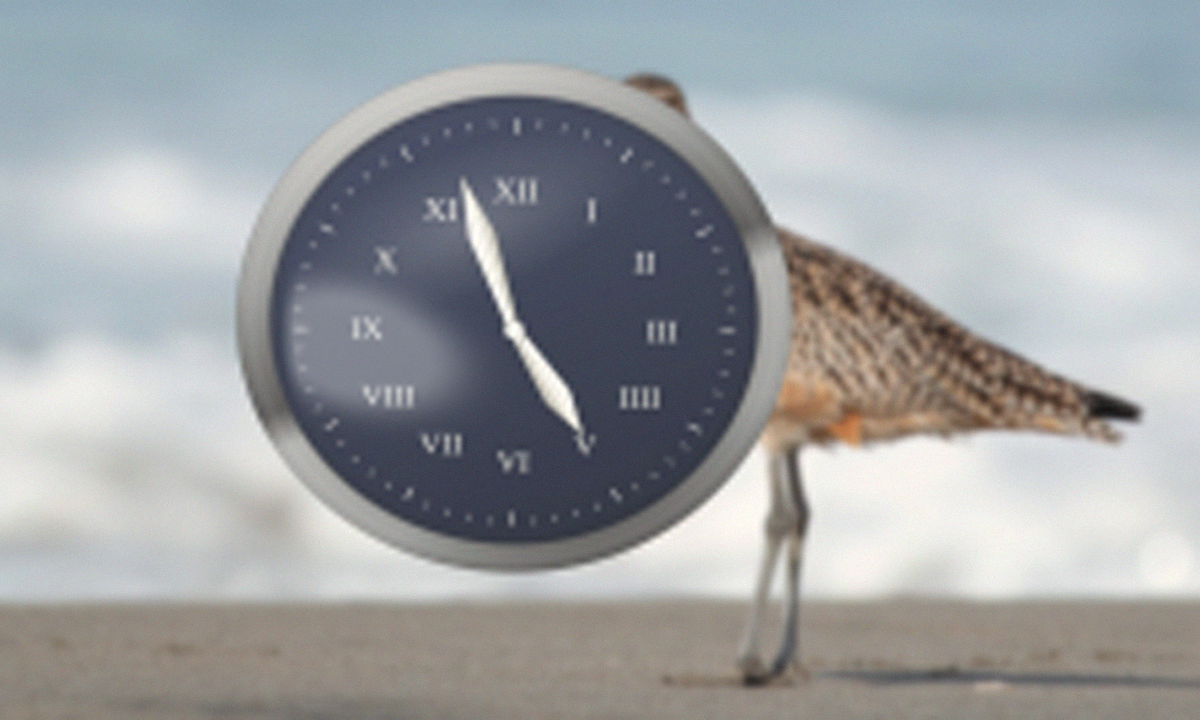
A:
4,57
